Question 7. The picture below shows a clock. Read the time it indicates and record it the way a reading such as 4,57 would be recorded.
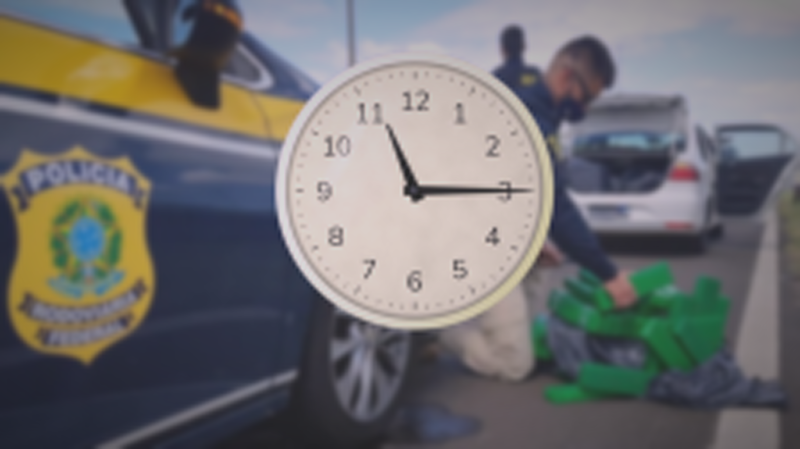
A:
11,15
